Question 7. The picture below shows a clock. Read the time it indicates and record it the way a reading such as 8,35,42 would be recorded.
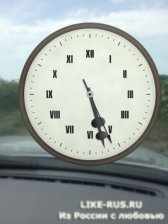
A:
5,27,26
